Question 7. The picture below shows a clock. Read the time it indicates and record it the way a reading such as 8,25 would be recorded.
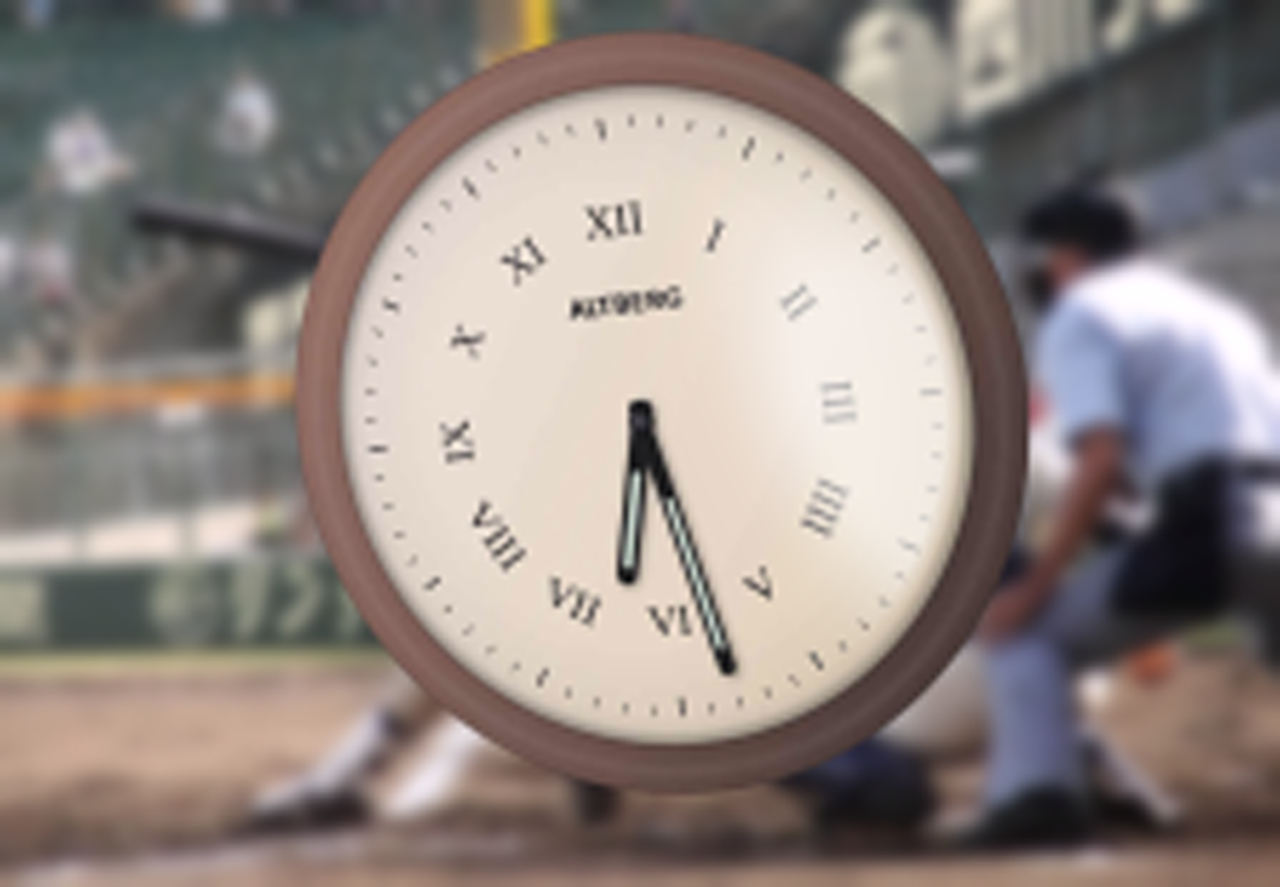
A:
6,28
